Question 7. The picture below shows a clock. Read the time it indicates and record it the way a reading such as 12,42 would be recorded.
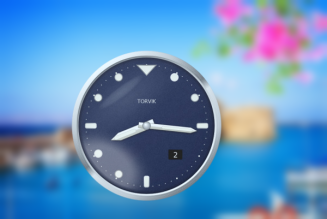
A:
8,16
